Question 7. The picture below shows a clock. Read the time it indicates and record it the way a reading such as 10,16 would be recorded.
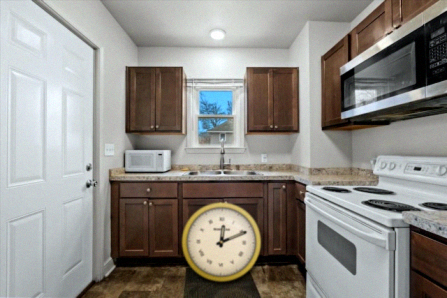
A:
12,11
